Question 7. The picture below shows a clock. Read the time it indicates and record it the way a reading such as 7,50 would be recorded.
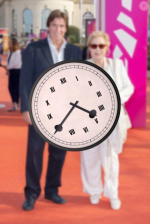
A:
4,40
